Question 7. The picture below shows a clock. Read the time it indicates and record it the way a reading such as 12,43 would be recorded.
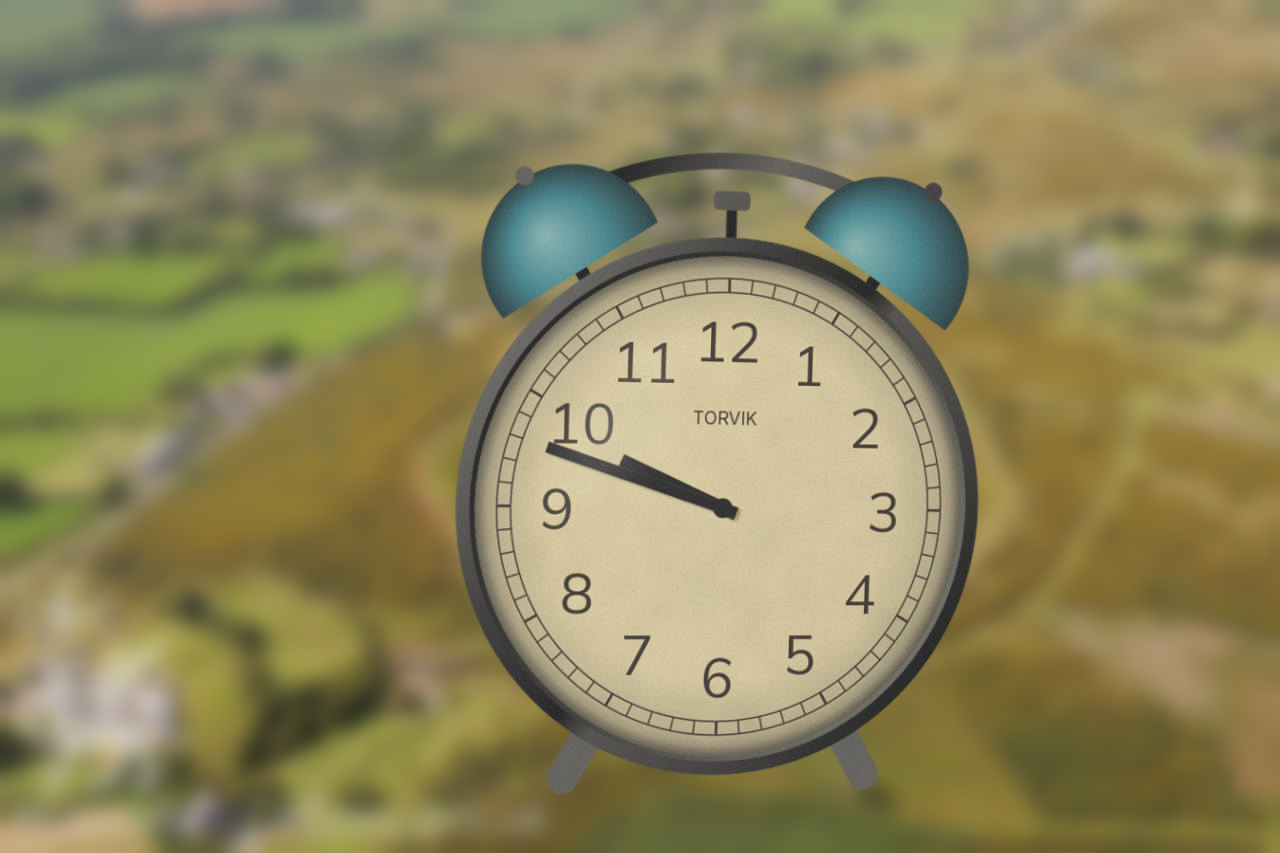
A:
9,48
